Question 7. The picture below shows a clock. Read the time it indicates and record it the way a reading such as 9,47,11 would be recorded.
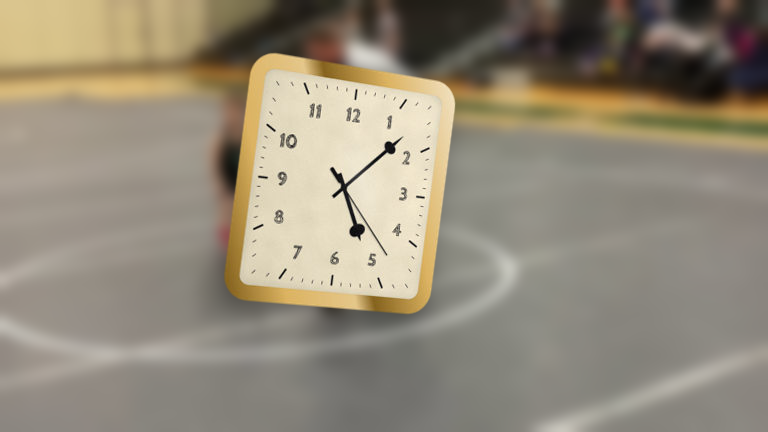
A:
5,07,23
